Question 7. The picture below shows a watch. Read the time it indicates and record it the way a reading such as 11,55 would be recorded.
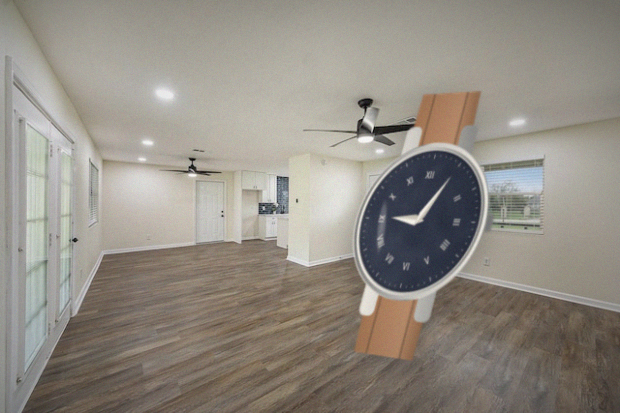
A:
9,05
